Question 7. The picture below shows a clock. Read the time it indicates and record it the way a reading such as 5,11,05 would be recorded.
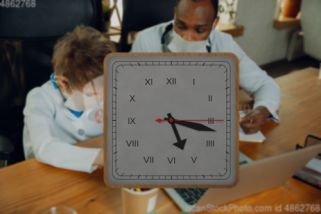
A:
5,17,15
